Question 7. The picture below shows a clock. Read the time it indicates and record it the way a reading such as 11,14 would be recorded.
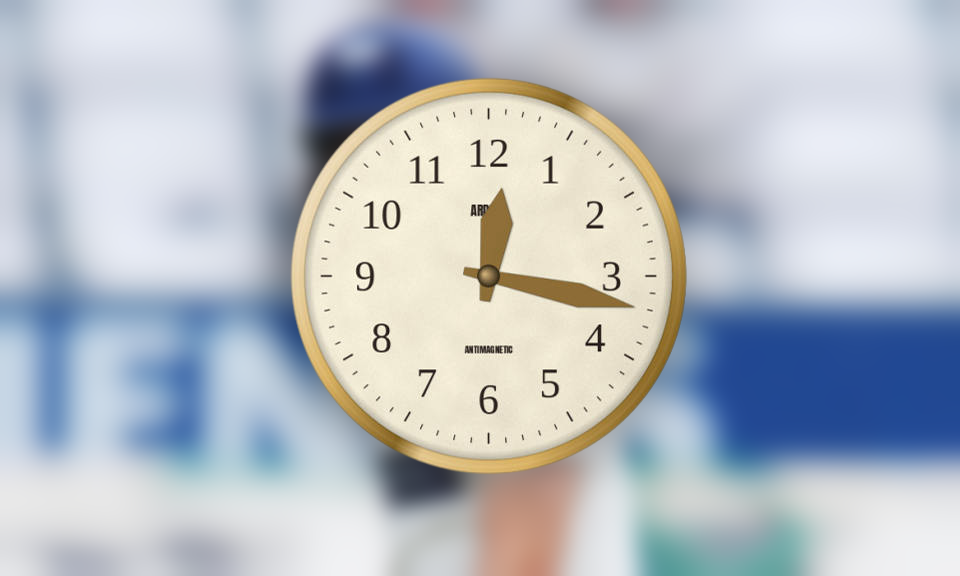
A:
12,17
